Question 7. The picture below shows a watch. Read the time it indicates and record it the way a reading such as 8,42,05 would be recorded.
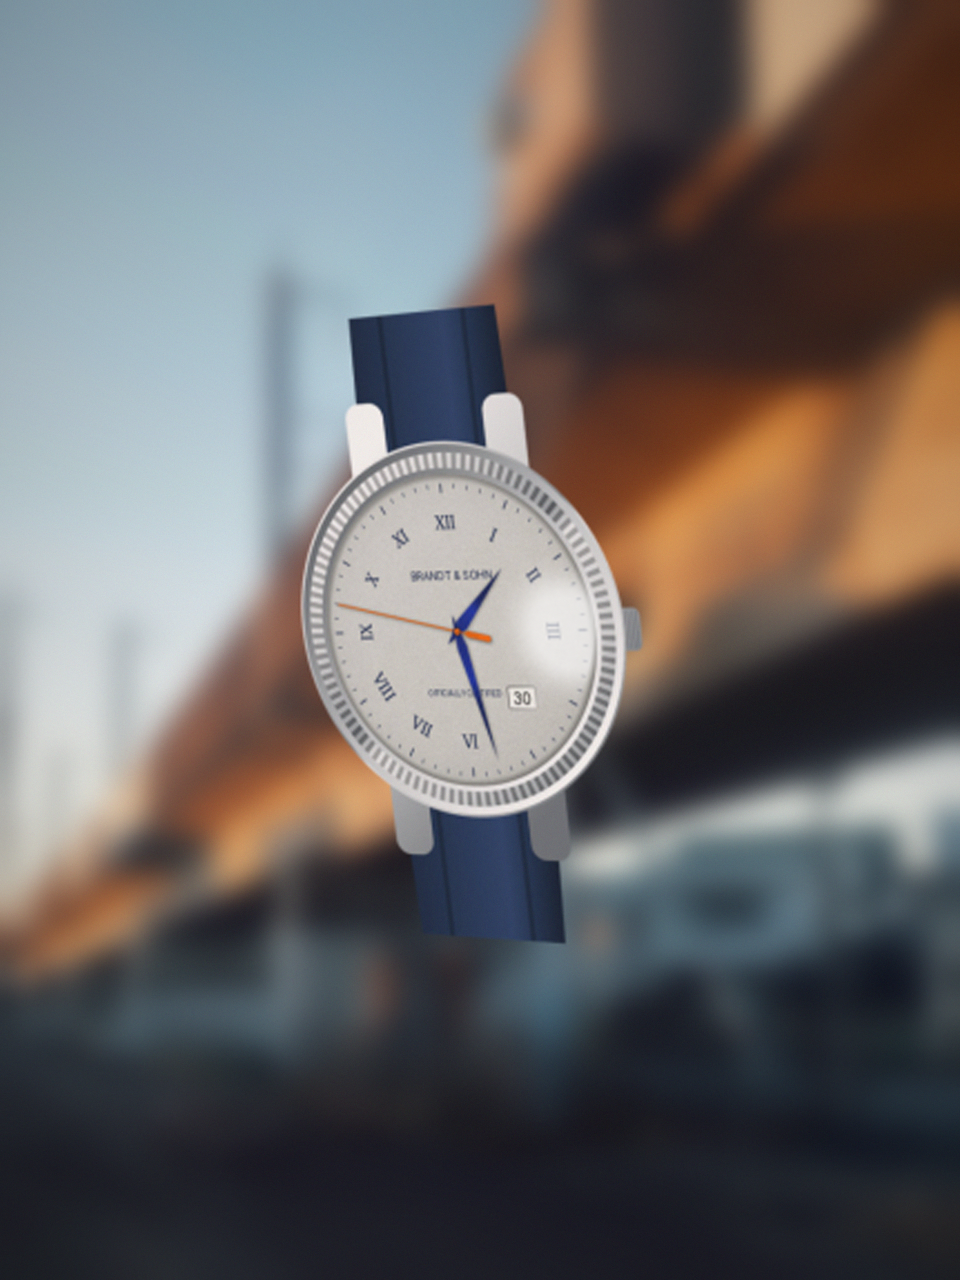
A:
1,27,47
